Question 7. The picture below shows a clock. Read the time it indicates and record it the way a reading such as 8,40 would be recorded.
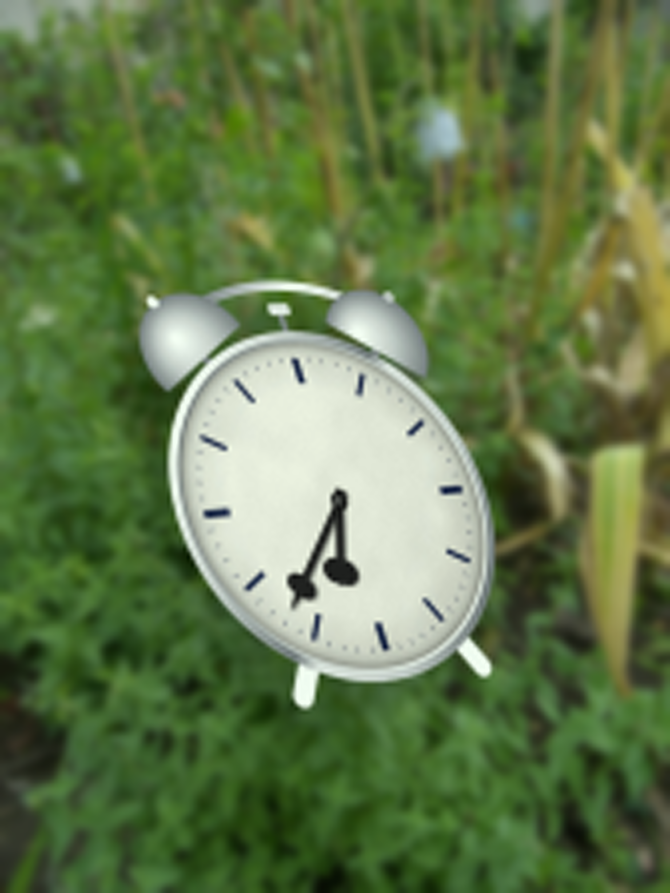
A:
6,37
